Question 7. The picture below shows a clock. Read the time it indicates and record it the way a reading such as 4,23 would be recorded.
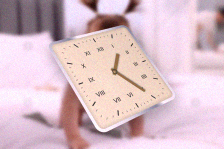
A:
1,25
